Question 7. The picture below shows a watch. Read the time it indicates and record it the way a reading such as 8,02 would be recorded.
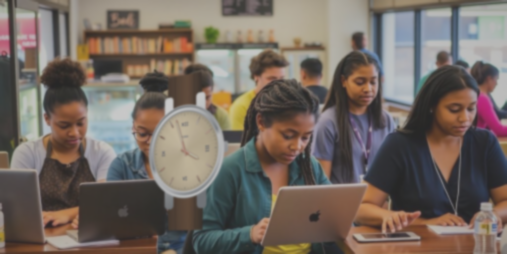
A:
3,57
